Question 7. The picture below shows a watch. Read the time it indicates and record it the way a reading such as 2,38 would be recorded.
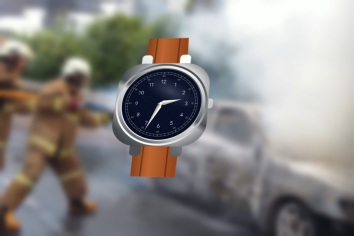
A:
2,34
